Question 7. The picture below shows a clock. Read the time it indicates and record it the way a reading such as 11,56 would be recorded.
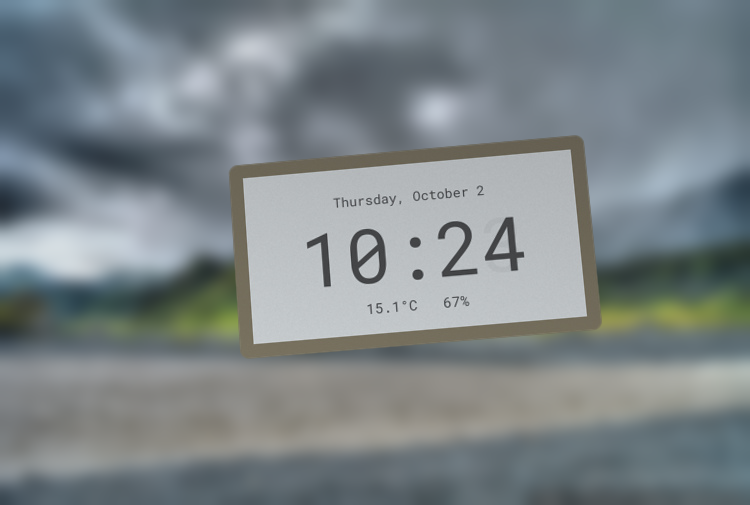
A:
10,24
